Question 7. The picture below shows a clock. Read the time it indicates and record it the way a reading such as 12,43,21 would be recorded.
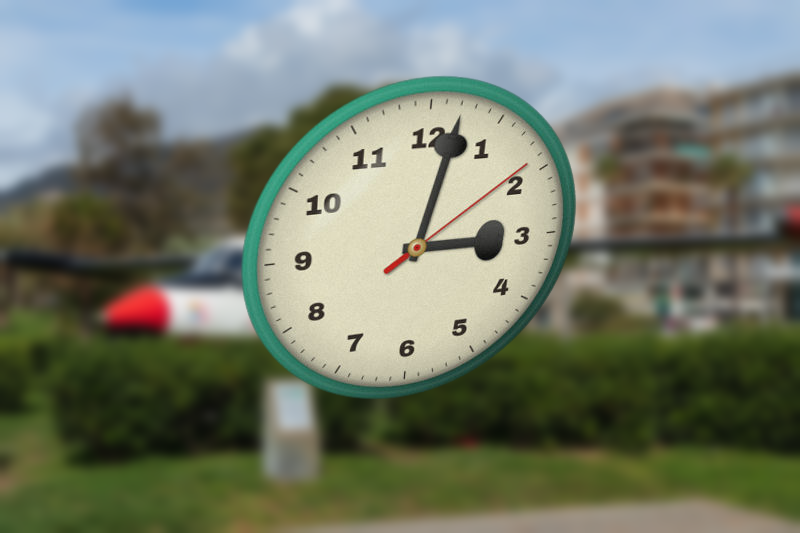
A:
3,02,09
